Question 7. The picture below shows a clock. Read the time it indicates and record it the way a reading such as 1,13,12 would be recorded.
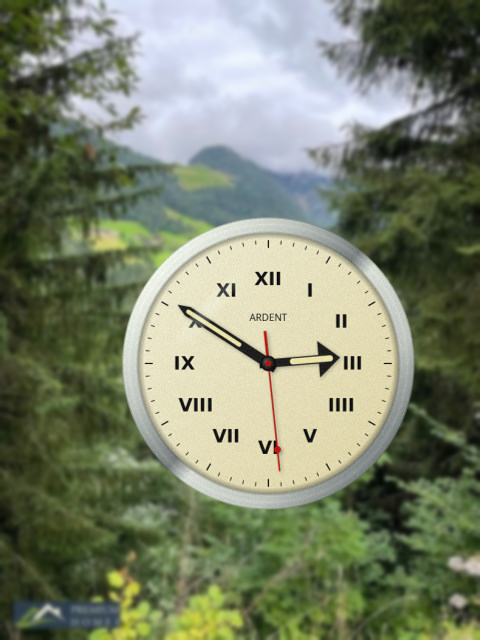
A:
2,50,29
